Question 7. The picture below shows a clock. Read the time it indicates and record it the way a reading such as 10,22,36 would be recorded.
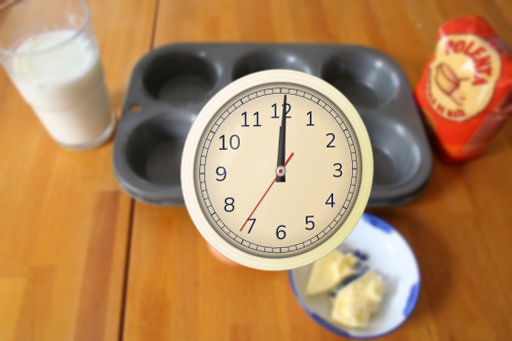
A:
12,00,36
